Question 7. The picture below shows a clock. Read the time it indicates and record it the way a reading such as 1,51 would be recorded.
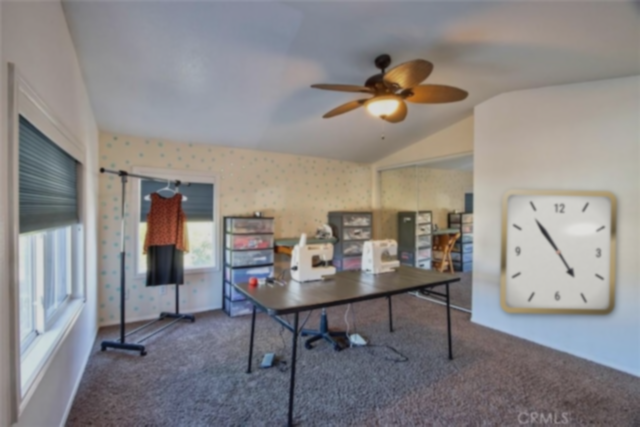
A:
4,54
